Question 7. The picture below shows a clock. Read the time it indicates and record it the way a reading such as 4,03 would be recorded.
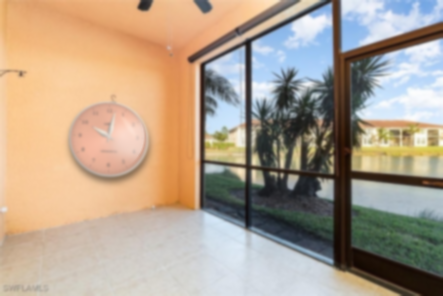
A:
10,02
